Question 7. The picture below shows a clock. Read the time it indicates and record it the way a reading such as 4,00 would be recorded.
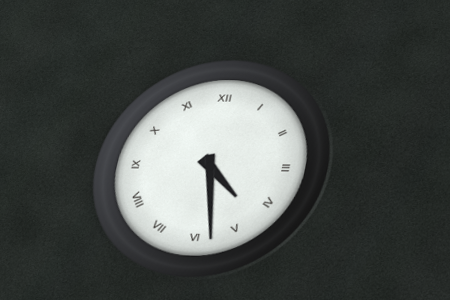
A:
4,28
